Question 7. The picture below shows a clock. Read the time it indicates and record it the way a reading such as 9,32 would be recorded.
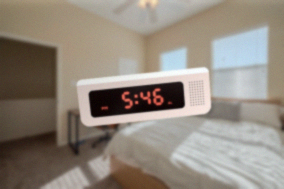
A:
5,46
